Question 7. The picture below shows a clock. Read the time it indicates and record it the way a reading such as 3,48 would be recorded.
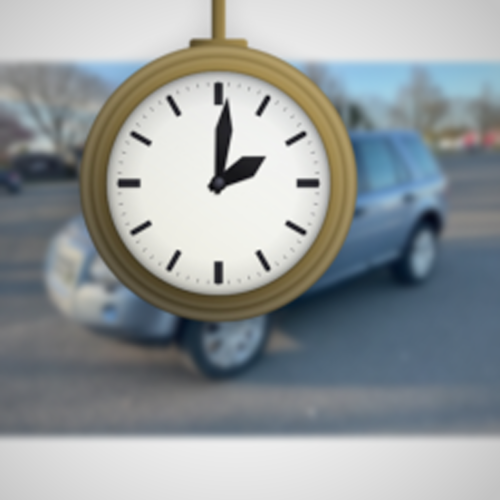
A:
2,01
